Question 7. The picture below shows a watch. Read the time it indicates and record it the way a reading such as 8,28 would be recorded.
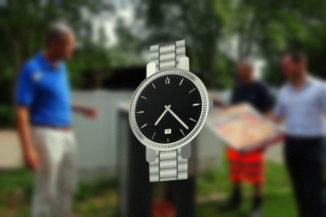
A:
7,23
